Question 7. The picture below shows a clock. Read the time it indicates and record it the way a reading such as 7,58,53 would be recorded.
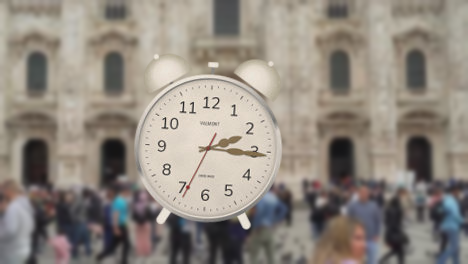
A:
2,15,34
